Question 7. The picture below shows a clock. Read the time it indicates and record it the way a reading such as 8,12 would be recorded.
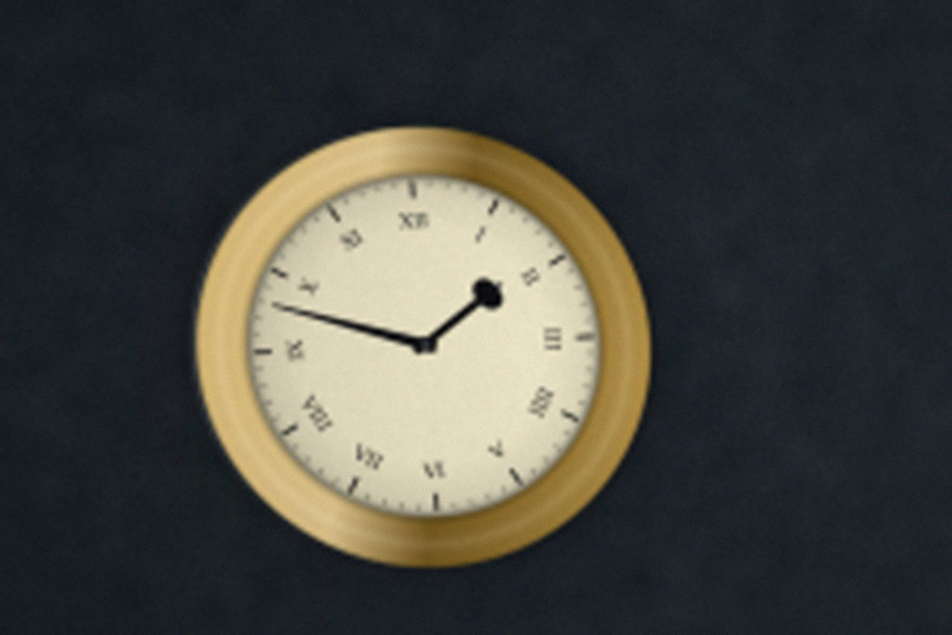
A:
1,48
